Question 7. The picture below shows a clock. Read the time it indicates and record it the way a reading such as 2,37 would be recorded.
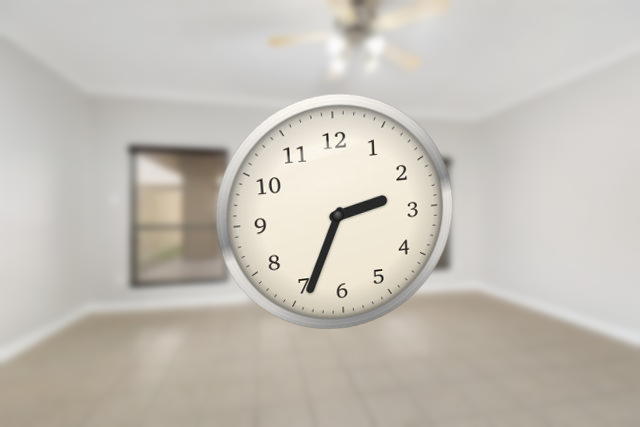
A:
2,34
